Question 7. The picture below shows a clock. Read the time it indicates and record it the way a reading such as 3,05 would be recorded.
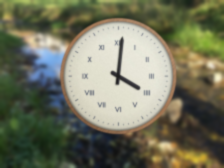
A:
4,01
